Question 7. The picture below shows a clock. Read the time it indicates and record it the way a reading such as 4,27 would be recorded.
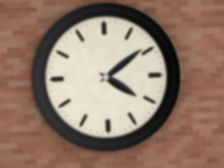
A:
4,09
